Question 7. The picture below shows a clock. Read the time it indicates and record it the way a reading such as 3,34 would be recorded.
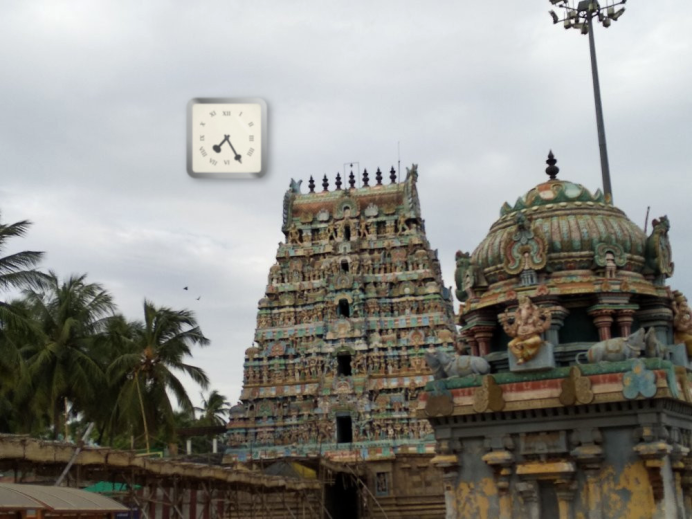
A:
7,25
